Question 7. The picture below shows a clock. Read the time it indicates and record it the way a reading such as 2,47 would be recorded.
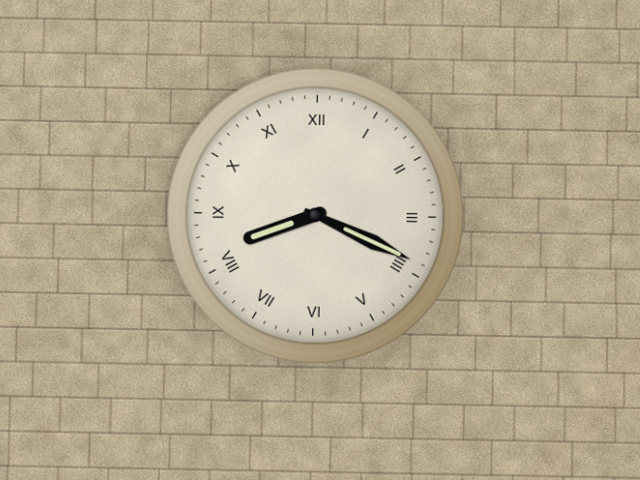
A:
8,19
